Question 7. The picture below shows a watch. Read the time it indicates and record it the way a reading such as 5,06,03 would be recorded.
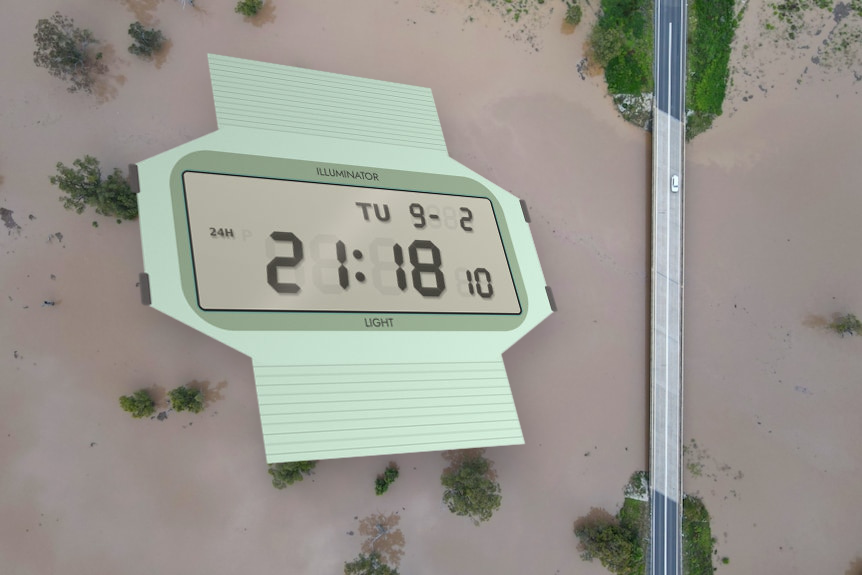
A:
21,18,10
